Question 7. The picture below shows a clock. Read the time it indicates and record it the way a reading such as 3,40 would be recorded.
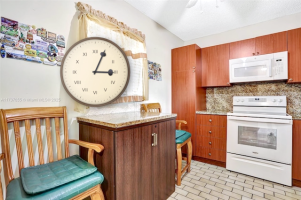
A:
3,04
